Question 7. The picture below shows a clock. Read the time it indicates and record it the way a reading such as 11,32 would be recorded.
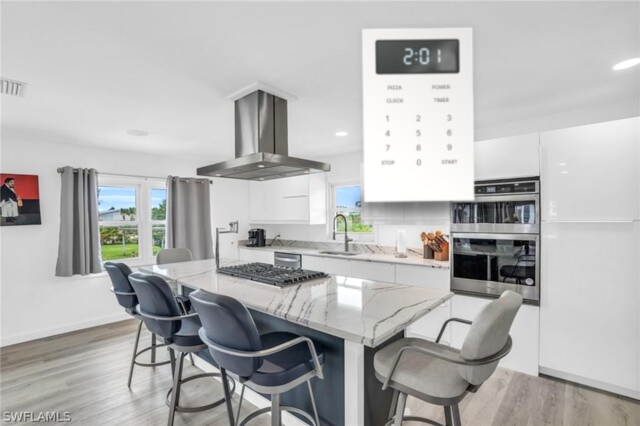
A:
2,01
